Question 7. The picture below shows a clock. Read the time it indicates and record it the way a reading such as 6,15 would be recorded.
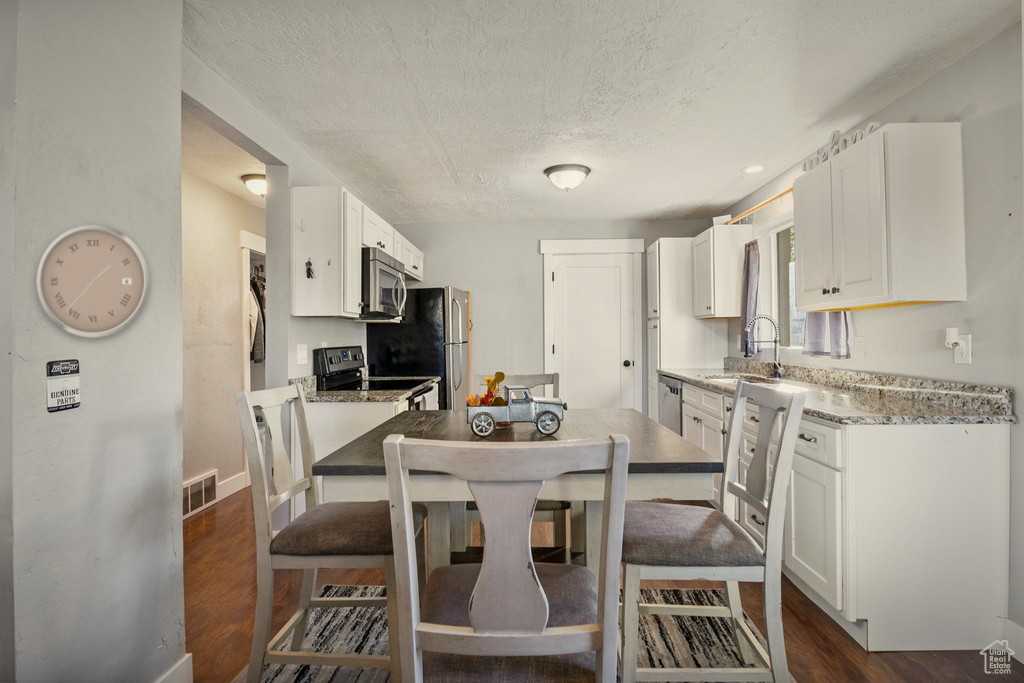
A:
1,37
